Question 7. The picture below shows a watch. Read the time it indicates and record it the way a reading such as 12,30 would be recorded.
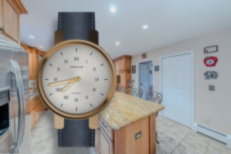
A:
7,43
